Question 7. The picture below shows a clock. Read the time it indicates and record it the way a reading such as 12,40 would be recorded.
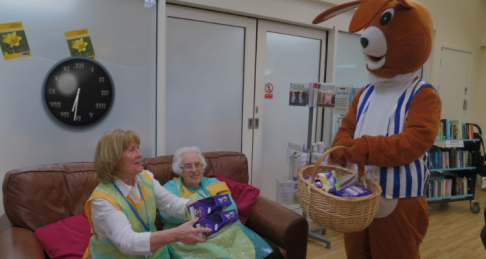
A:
6,31
